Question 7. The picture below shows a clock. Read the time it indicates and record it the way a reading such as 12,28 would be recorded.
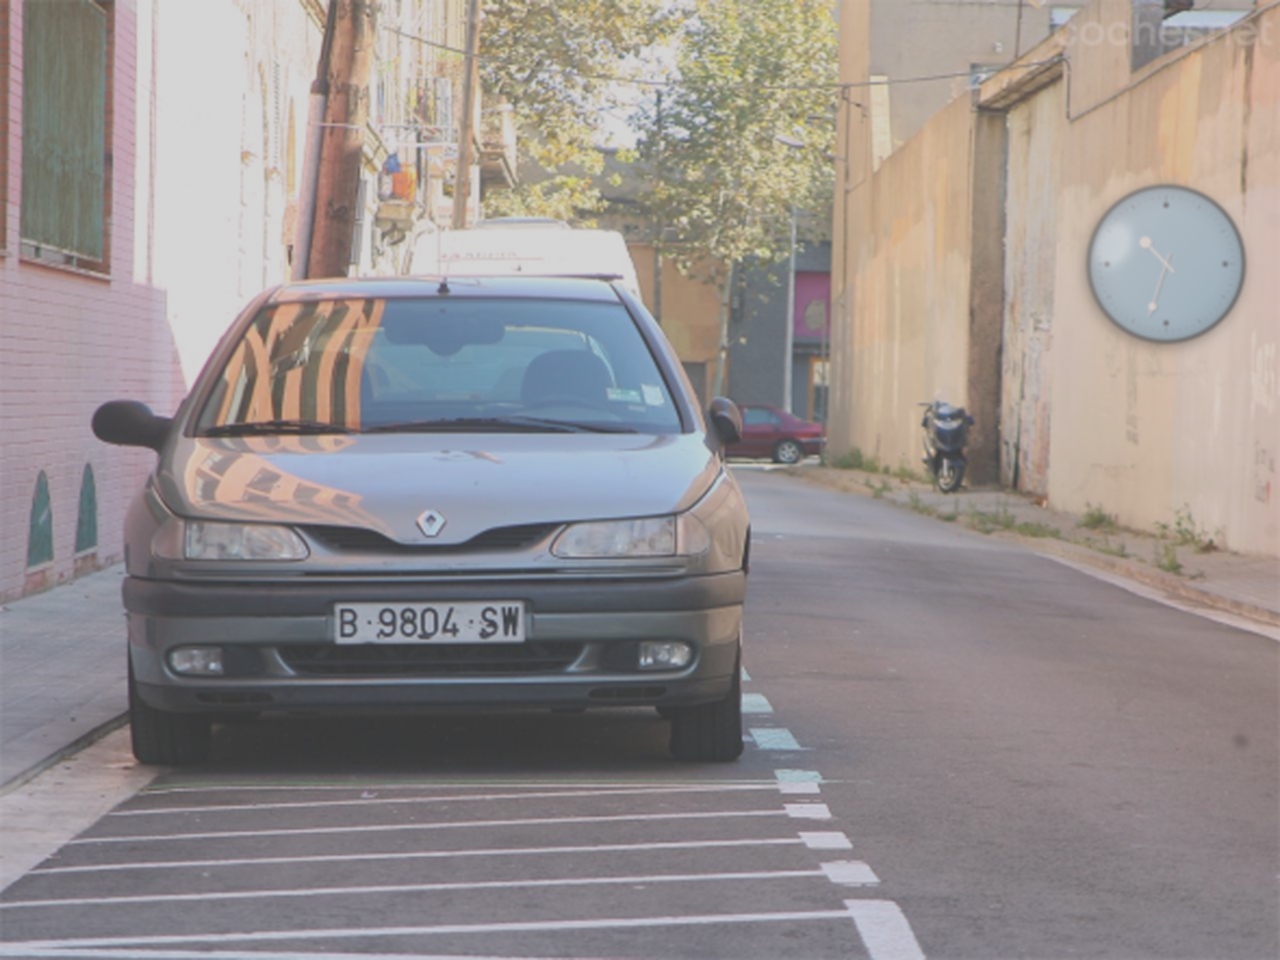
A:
10,33
